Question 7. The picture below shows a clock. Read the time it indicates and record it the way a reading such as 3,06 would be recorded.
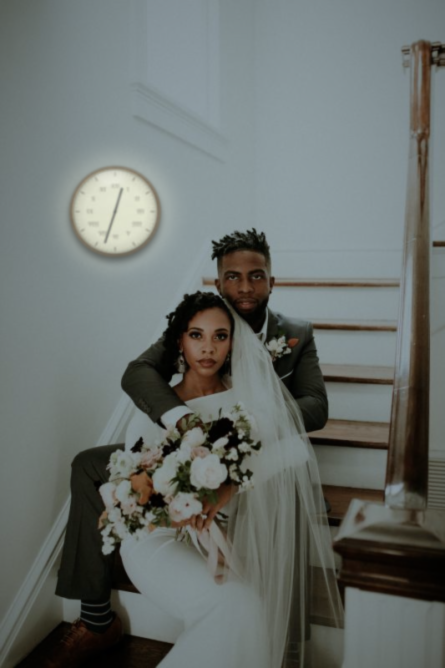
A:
12,33
